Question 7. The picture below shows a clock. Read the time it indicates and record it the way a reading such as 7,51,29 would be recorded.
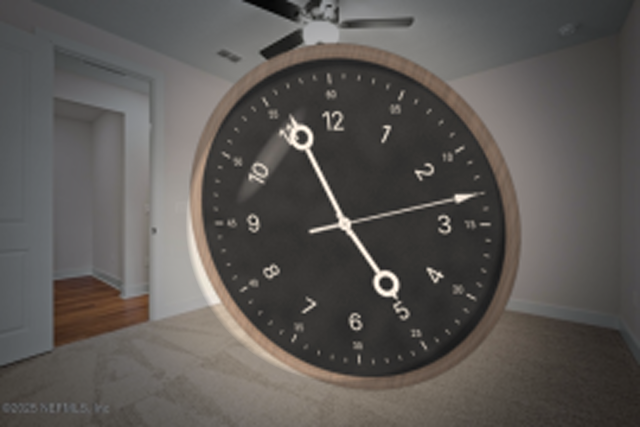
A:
4,56,13
